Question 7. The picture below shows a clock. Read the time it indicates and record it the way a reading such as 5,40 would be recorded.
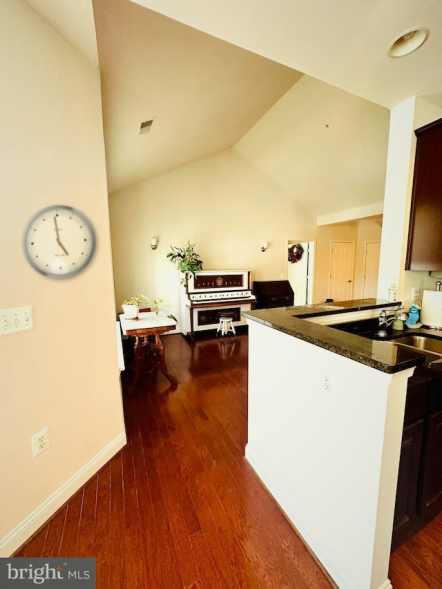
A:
4,59
